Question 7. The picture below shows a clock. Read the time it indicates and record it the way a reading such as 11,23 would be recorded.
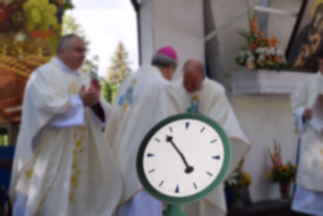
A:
4,53
